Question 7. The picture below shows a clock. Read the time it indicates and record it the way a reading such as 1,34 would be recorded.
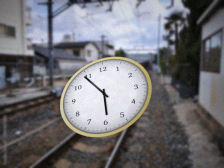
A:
5,54
